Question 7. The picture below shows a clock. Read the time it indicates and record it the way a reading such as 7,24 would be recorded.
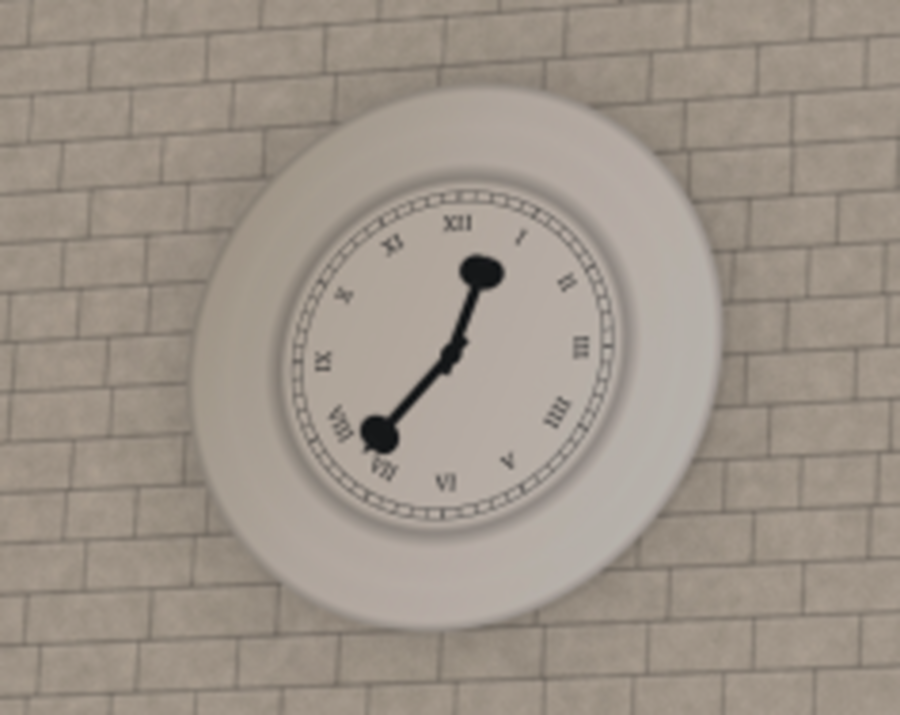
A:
12,37
